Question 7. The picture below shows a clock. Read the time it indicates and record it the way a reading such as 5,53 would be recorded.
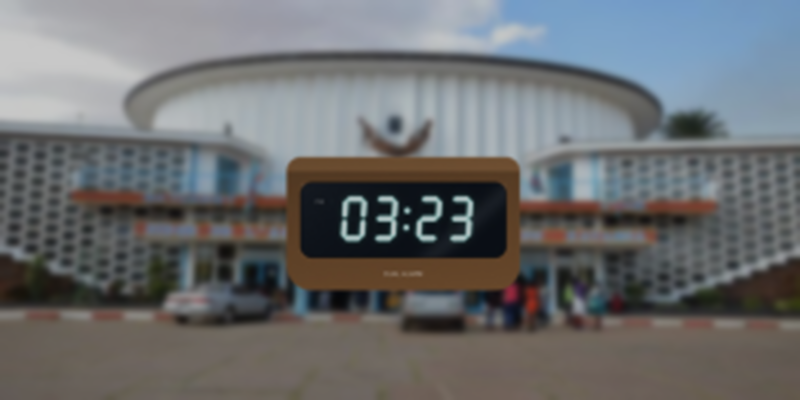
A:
3,23
